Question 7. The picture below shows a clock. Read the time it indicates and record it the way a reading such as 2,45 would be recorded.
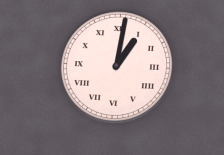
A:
1,01
